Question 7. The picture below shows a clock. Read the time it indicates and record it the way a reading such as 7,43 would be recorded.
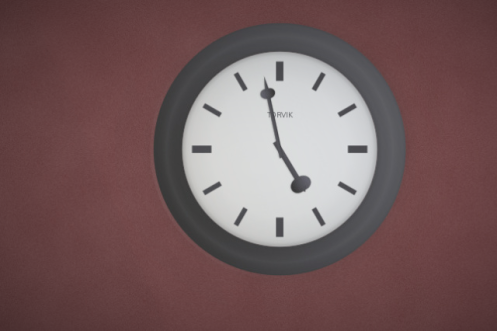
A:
4,58
